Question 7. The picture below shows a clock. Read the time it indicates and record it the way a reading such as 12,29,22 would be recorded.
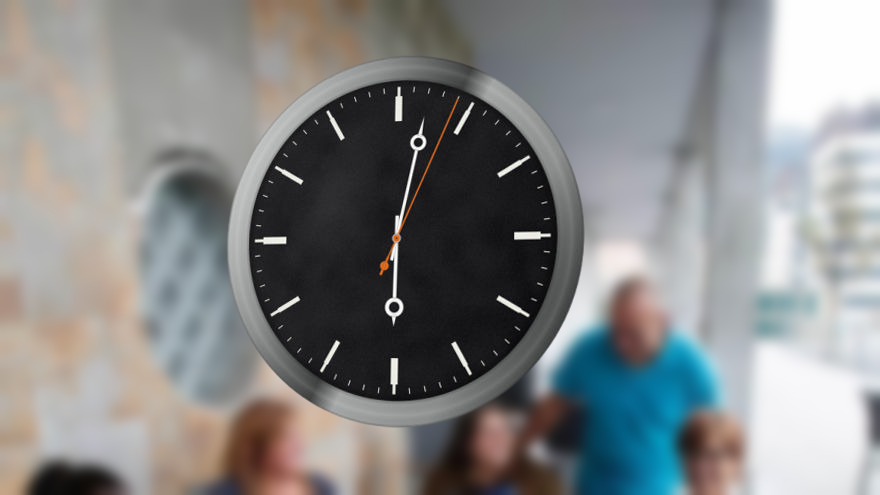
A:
6,02,04
